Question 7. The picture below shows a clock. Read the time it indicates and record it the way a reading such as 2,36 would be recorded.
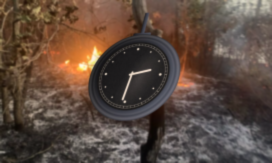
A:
2,31
